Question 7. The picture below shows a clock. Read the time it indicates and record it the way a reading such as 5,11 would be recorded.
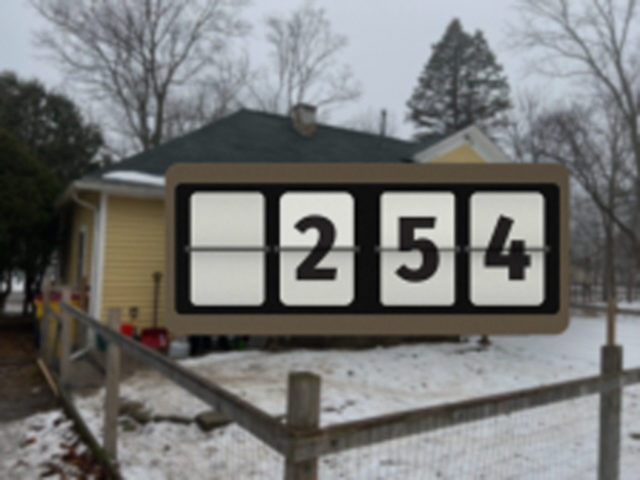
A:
2,54
